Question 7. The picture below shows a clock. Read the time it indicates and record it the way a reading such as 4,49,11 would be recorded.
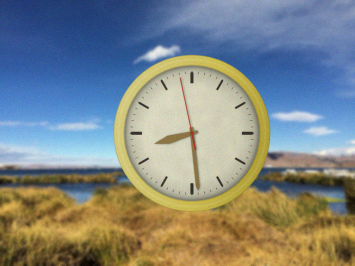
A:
8,28,58
